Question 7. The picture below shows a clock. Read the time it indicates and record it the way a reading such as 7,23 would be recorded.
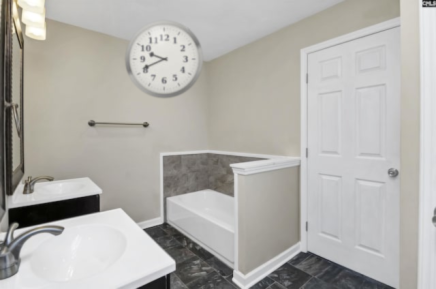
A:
9,41
